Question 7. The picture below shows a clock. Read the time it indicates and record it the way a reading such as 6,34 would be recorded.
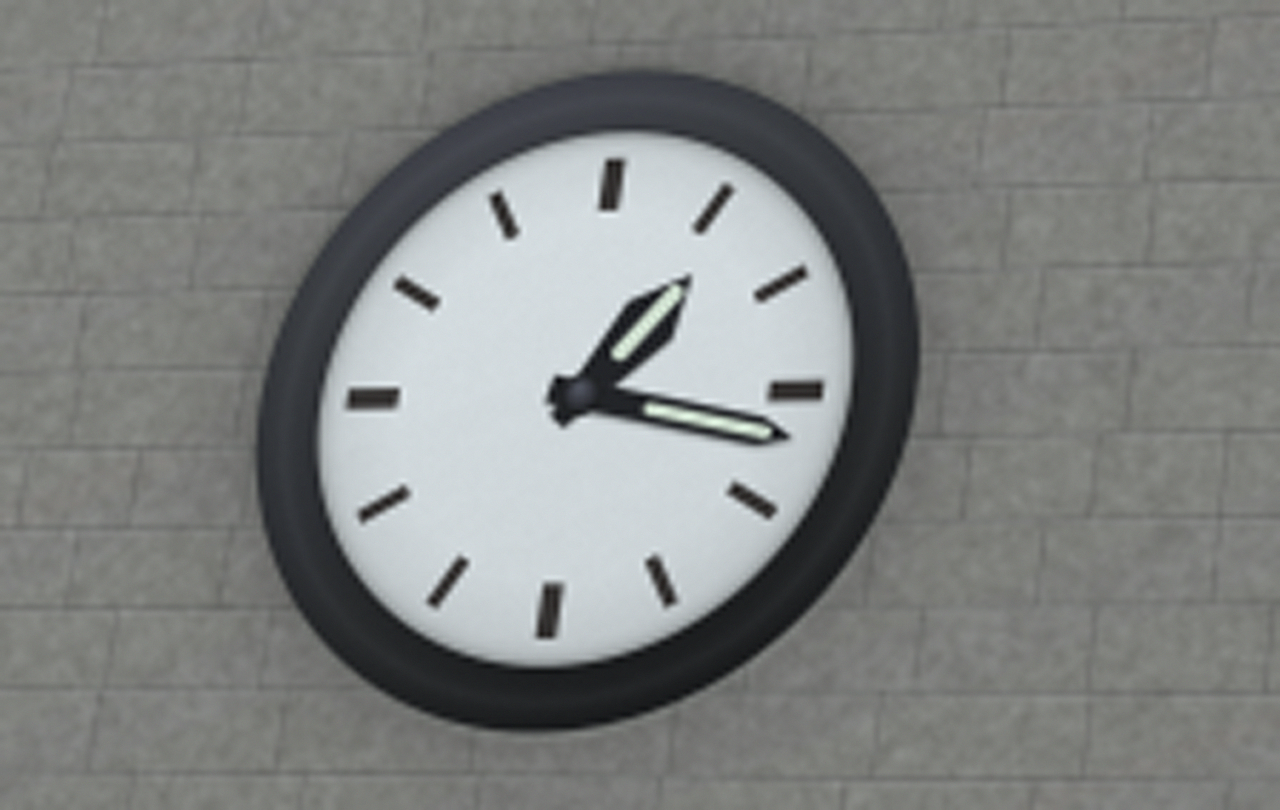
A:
1,17
